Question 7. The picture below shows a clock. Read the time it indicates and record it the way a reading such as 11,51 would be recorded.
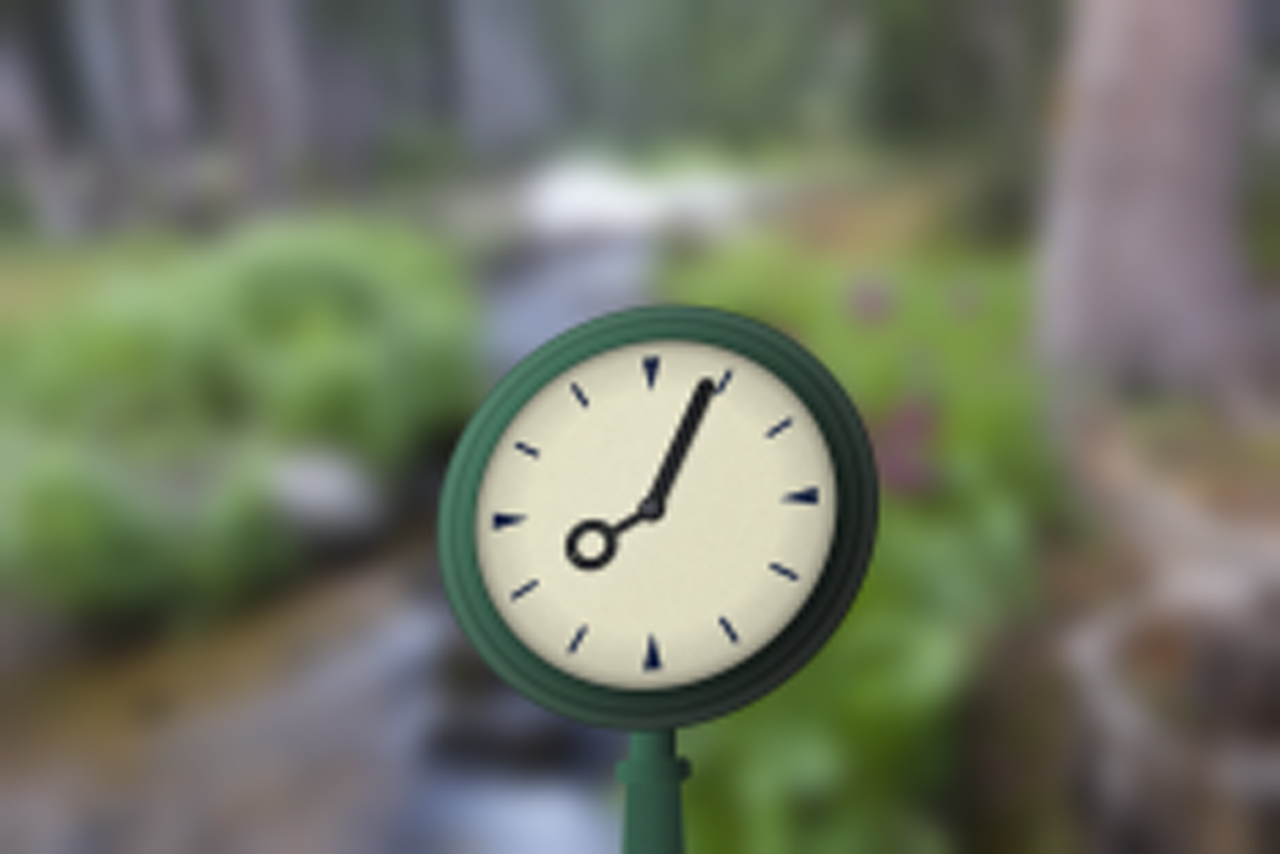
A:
8,04
